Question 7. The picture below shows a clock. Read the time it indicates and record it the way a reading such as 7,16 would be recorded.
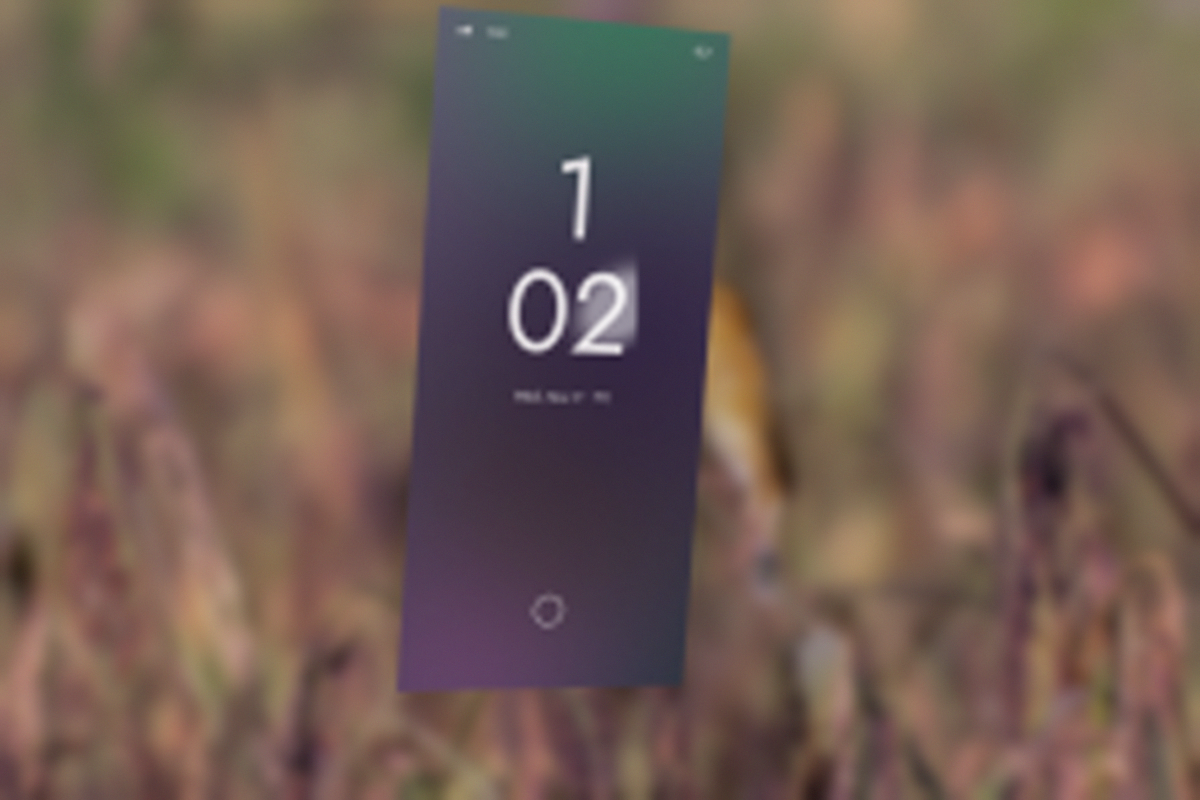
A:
1,02
